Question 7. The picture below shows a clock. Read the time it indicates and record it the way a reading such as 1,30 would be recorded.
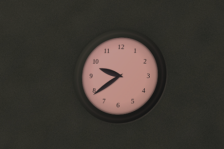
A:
9,39
